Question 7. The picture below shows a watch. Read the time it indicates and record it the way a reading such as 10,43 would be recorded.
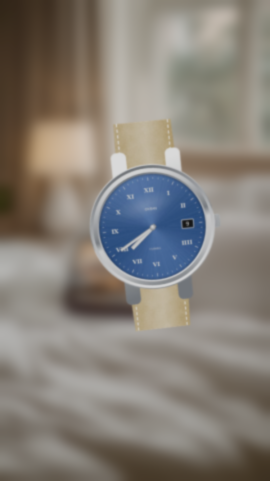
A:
7,40
